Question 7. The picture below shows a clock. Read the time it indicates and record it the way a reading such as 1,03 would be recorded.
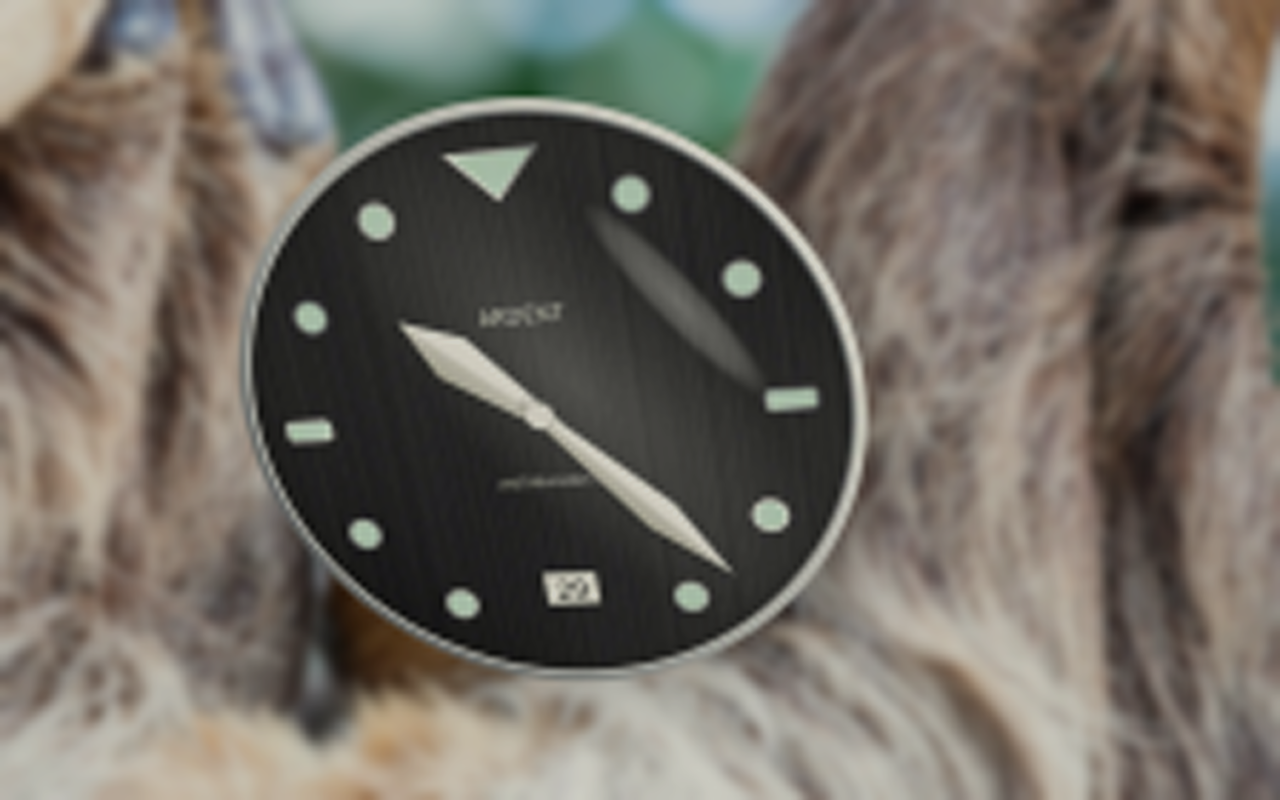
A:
10,23
